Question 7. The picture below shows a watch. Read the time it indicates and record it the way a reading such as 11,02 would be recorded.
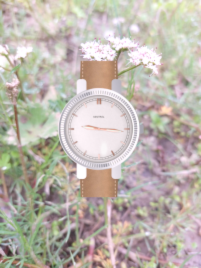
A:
9,16
